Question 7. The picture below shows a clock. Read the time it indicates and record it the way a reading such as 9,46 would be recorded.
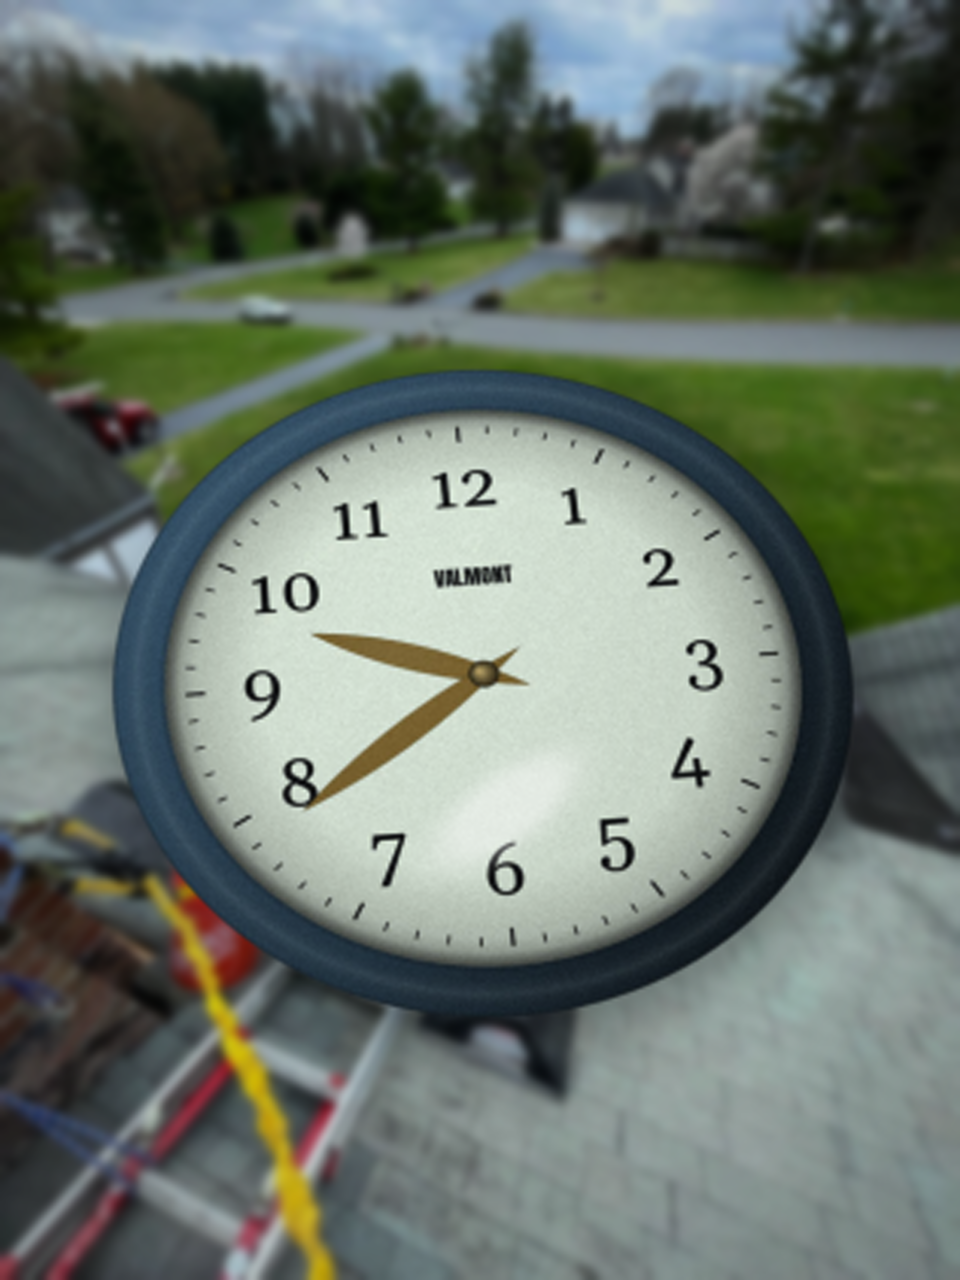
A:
9,39
